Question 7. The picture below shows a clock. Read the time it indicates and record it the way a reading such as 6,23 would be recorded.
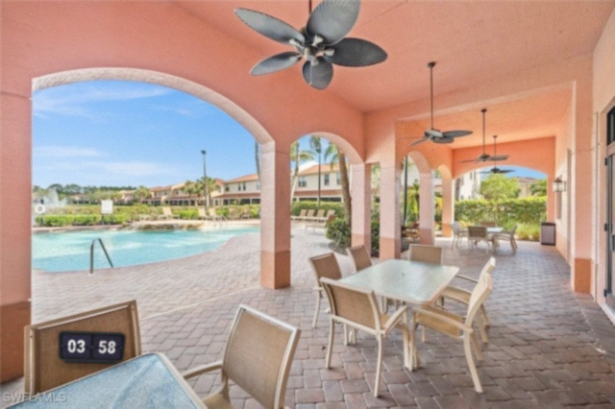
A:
3,58
